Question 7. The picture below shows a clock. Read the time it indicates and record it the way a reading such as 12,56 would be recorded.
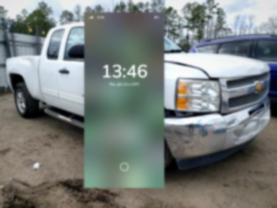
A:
13,46
